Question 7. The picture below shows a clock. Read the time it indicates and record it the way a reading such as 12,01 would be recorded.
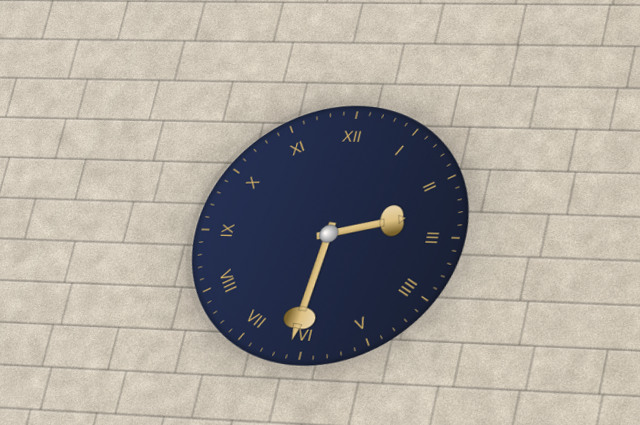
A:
2,31
